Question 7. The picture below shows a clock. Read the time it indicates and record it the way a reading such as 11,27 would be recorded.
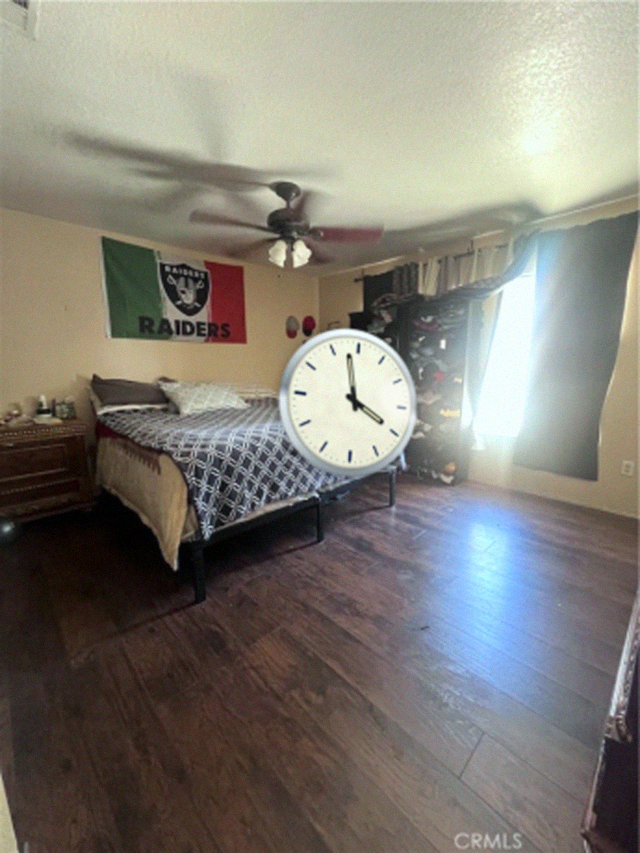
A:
3,58
